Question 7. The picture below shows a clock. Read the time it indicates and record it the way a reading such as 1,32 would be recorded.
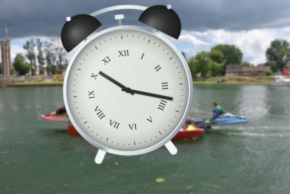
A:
10,18
